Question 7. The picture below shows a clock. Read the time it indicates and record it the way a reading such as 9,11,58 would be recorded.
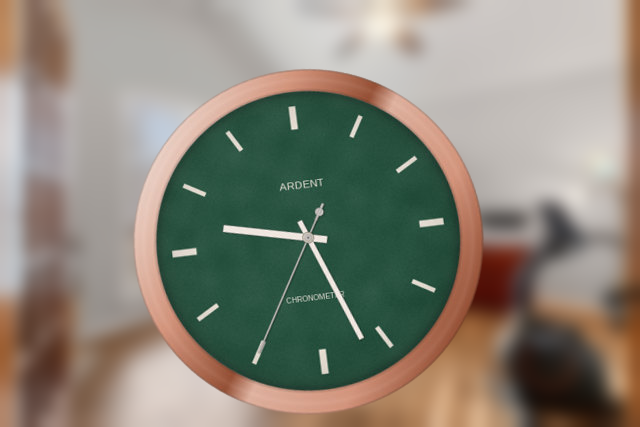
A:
9,26,35
